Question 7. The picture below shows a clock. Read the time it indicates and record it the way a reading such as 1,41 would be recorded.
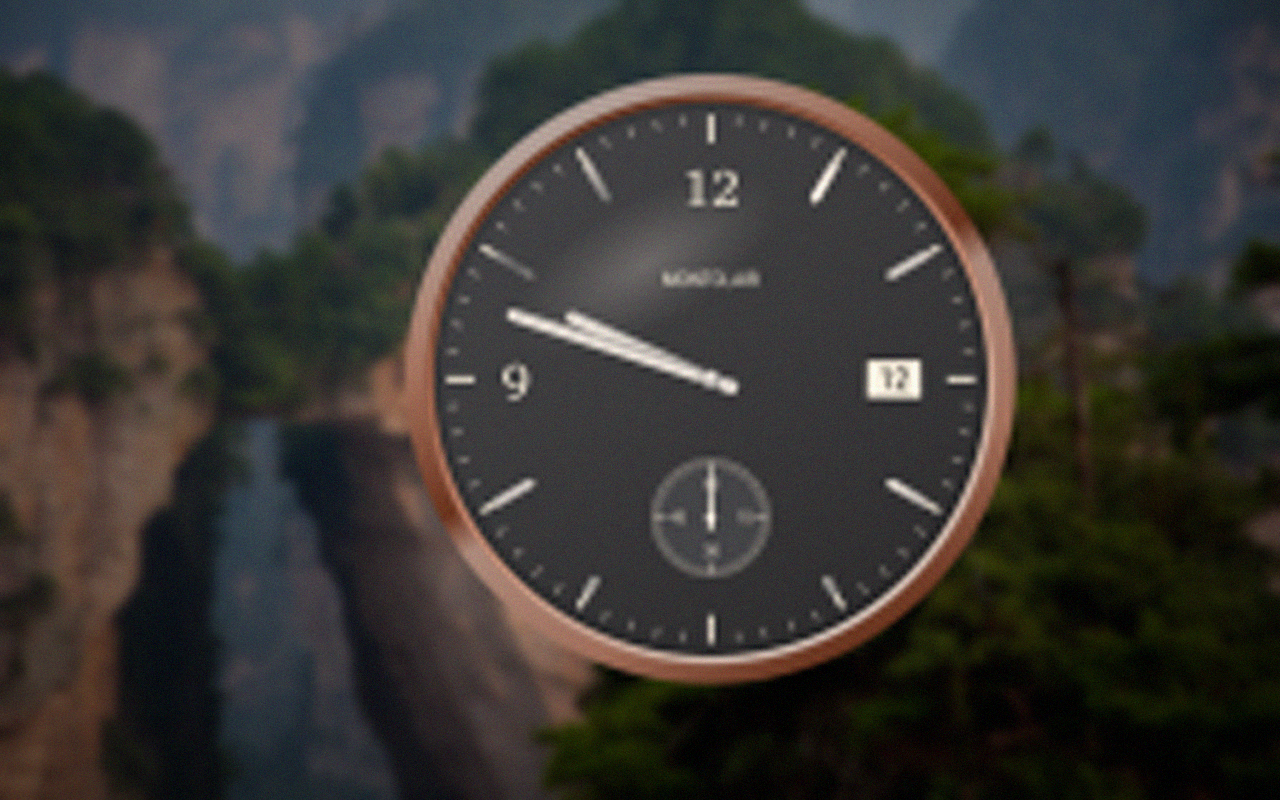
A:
9,48
